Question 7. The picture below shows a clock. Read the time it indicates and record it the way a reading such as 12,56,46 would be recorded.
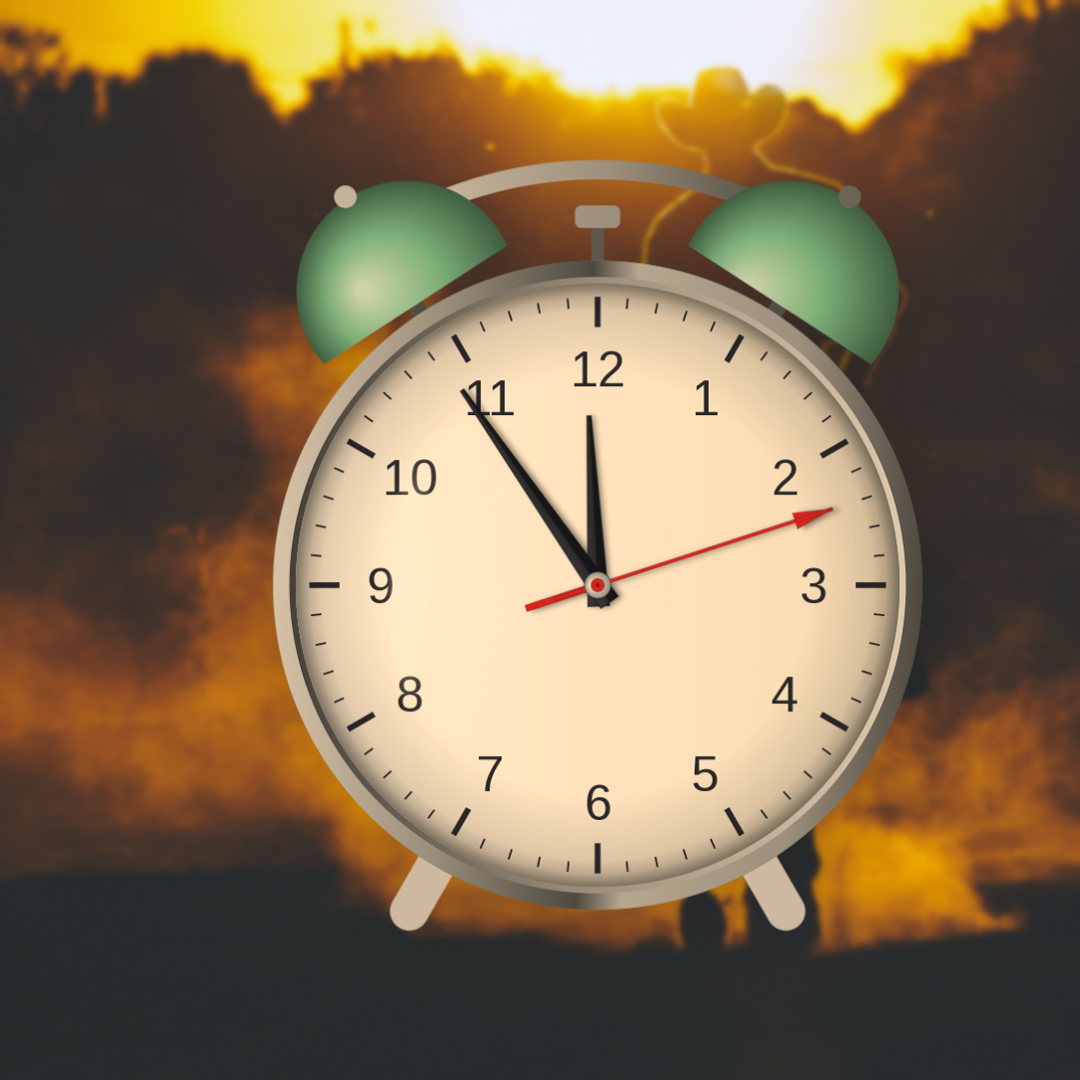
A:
11,54,12
